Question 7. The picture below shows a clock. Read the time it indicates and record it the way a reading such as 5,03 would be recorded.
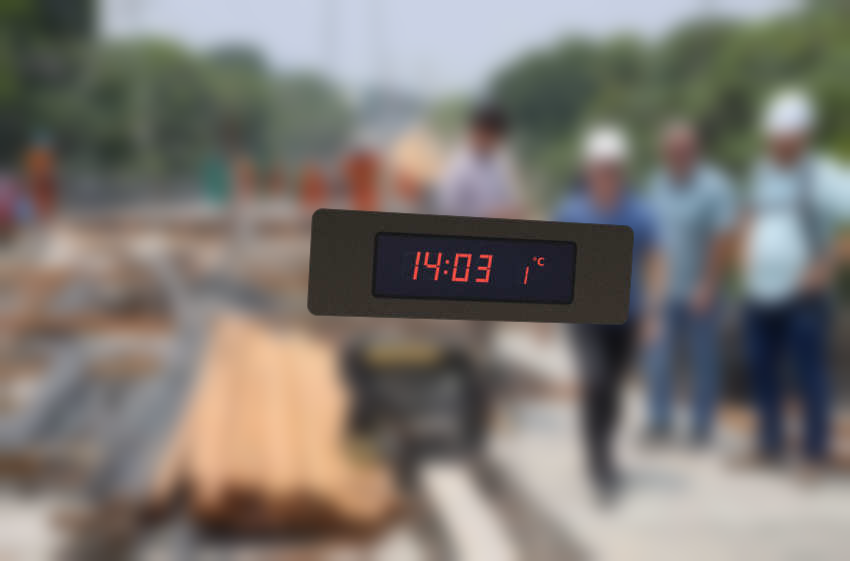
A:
14,03
